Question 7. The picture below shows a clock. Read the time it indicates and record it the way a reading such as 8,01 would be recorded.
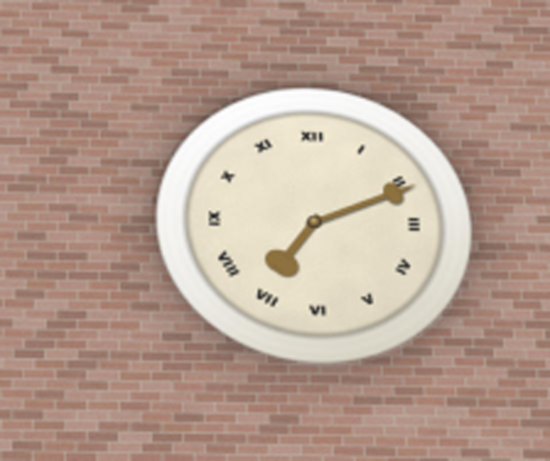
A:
7,11
